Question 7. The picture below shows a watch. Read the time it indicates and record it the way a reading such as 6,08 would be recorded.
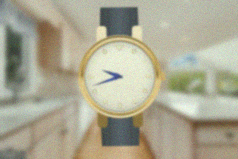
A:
9,42
